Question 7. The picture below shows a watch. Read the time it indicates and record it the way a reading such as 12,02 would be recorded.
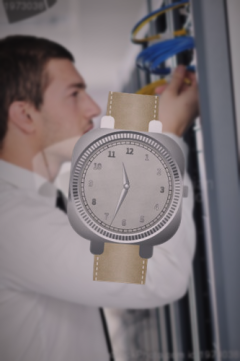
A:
11,33
